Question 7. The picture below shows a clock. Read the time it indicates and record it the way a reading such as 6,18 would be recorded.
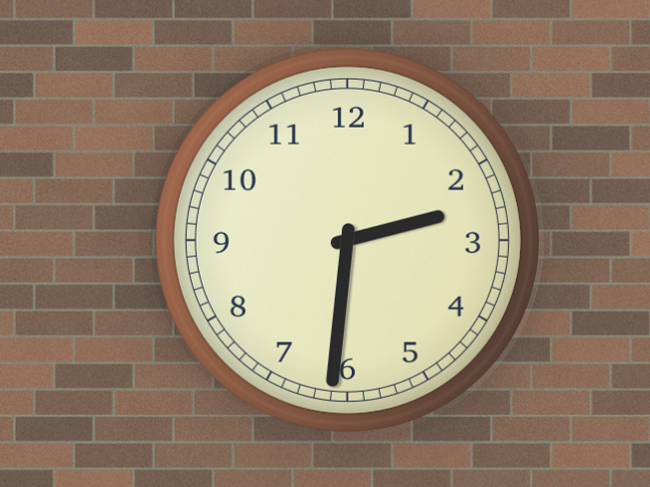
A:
2,31
